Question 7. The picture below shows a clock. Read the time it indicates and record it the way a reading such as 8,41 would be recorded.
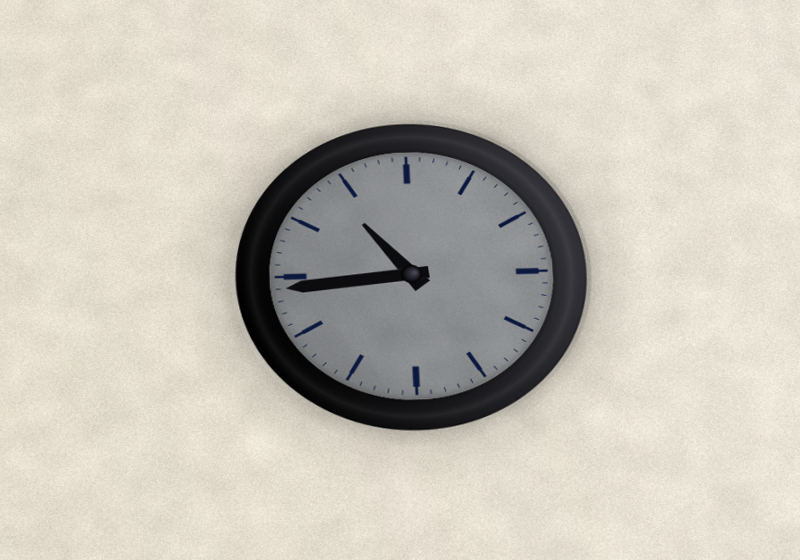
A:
10,44
